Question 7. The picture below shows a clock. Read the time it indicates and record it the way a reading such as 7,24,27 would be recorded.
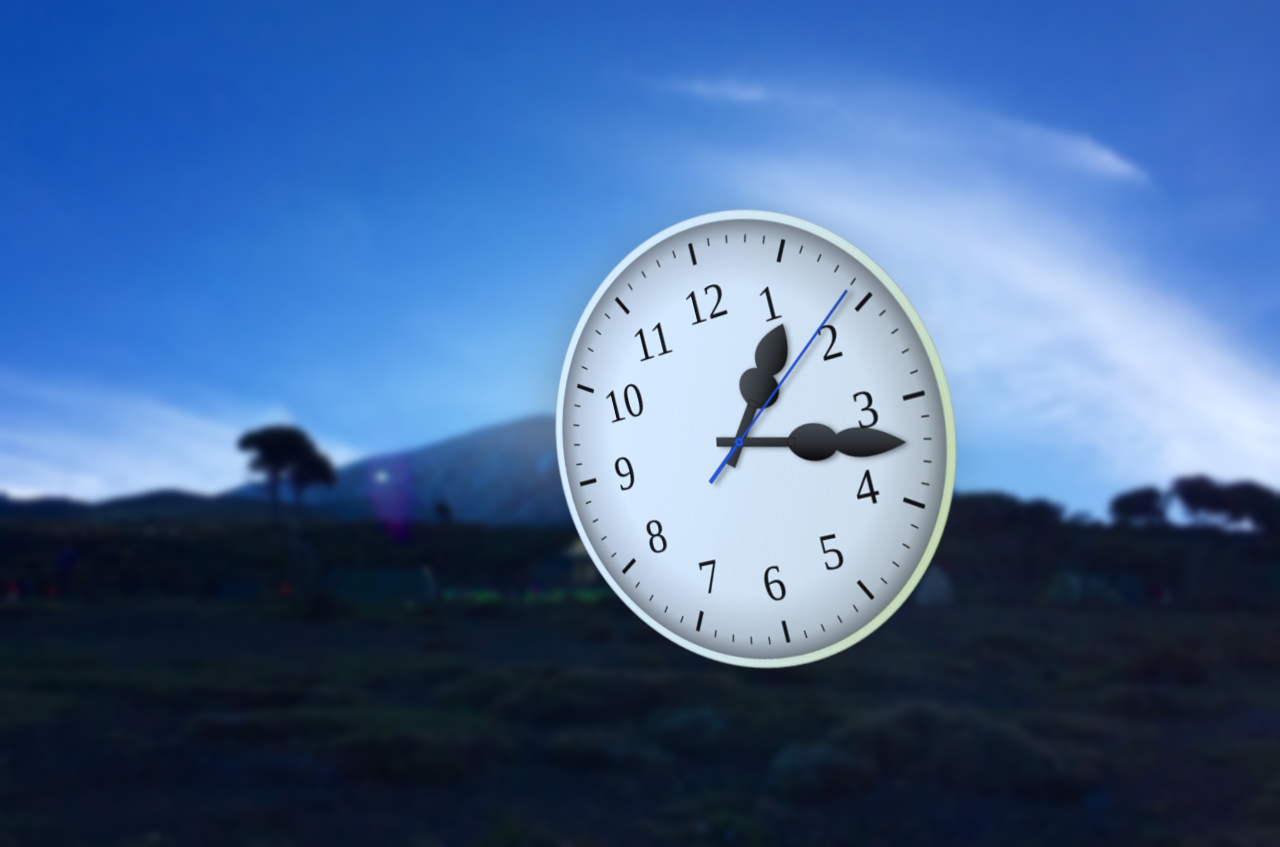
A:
1,17,09
